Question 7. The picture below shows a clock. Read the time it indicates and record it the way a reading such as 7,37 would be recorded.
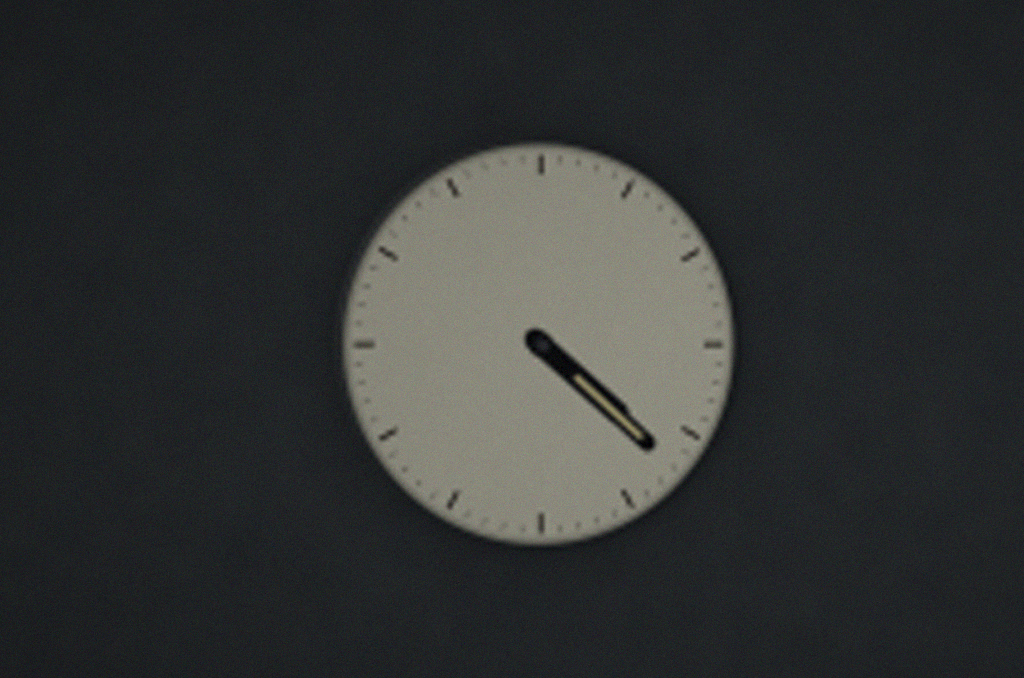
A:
4,22
